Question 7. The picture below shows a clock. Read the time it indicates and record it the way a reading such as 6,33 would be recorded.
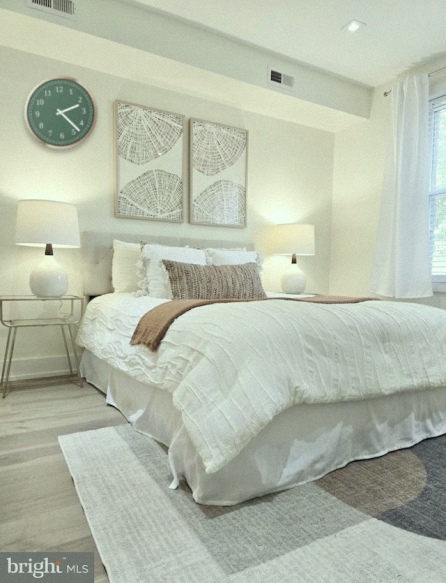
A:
2,23
